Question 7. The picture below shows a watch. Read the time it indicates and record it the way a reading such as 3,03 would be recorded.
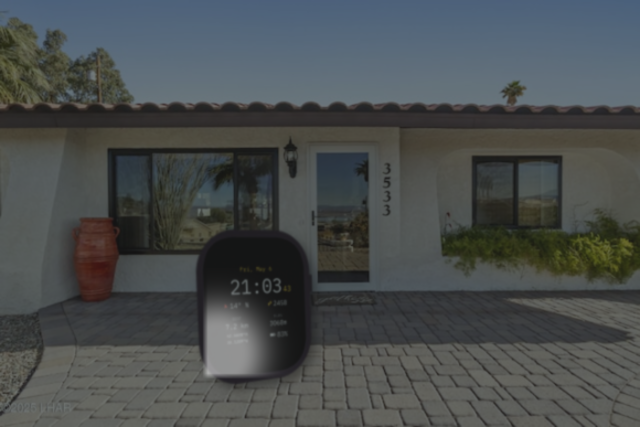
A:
21,03
